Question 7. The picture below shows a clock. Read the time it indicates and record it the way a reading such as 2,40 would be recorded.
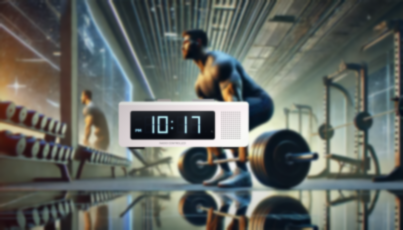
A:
10,17
